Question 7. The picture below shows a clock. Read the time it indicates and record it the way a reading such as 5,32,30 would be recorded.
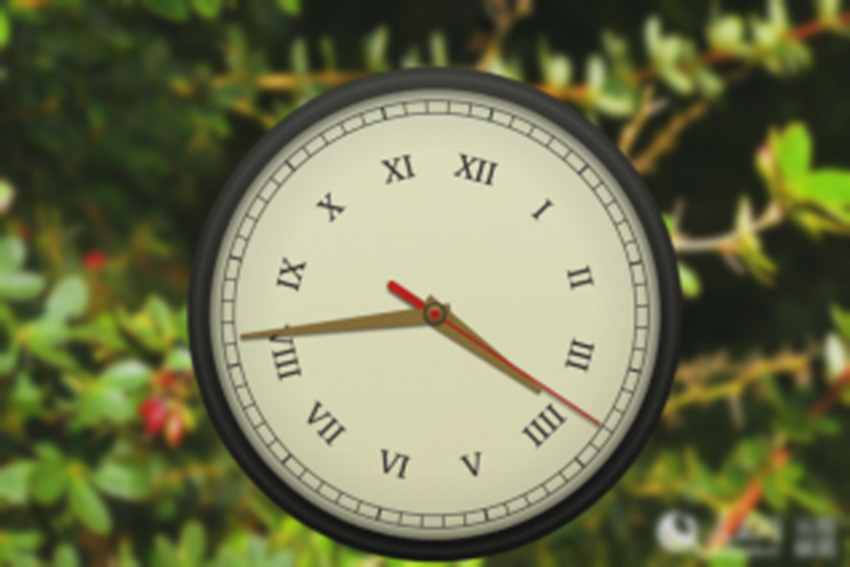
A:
3,41,18
